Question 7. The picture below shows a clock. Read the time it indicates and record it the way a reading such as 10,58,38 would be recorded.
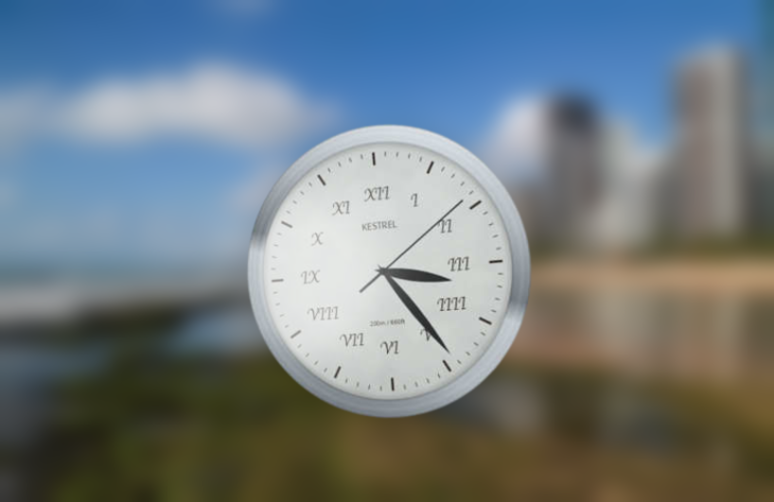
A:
3,24,09
